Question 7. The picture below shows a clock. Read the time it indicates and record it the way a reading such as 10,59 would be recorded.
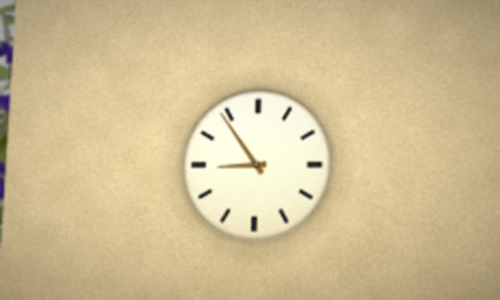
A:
8,54
